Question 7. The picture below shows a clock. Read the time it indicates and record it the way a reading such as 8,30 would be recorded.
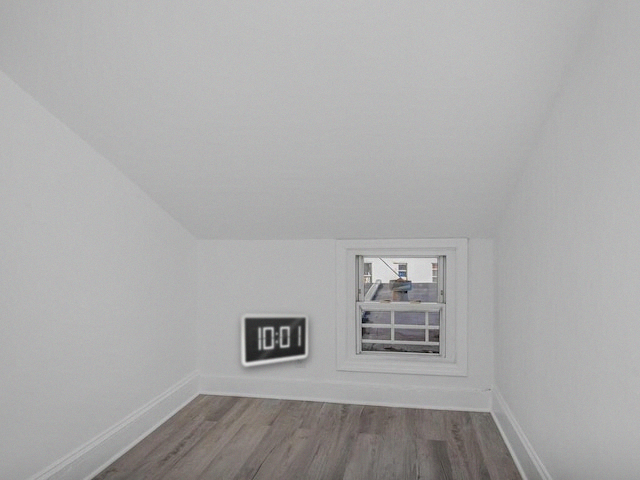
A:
10,01
